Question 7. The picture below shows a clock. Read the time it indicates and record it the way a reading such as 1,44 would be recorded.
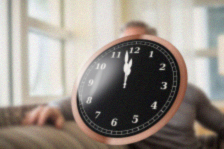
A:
11,58
